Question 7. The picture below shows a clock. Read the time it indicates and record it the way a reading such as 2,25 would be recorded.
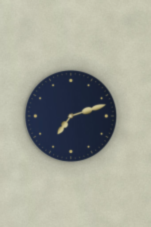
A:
7,12
